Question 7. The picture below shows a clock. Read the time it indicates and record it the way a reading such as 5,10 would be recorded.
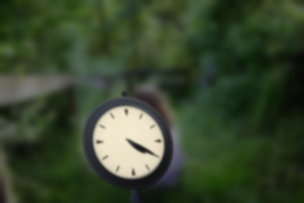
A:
4,20
